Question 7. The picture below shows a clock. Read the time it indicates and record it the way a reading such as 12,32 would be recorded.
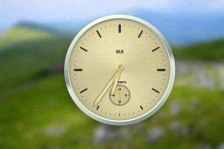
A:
6,36
